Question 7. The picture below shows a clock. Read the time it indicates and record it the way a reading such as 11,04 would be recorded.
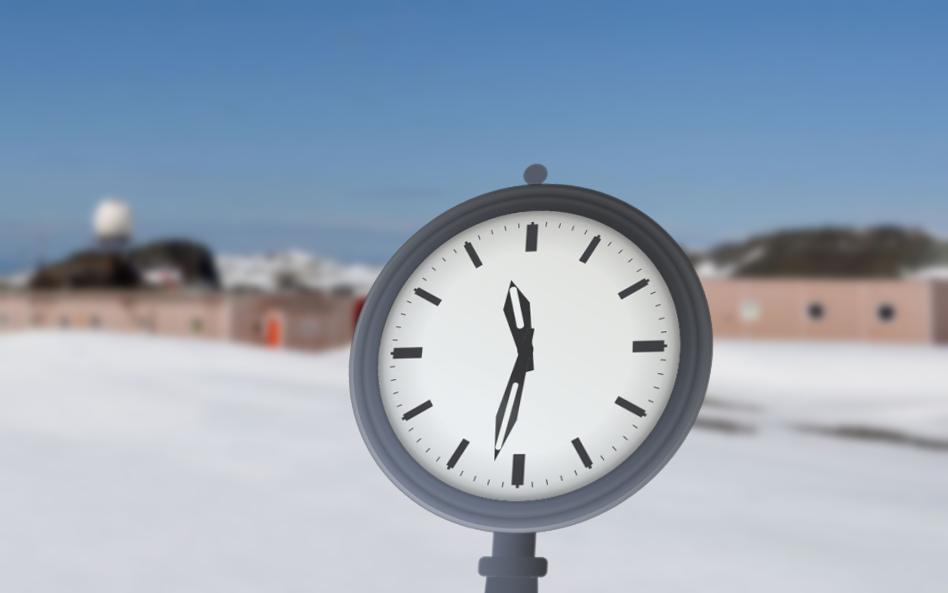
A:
11,32
